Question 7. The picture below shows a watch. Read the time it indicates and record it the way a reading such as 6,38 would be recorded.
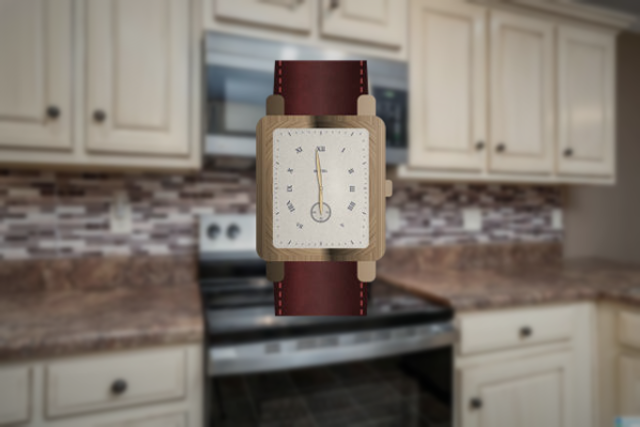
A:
5,59
